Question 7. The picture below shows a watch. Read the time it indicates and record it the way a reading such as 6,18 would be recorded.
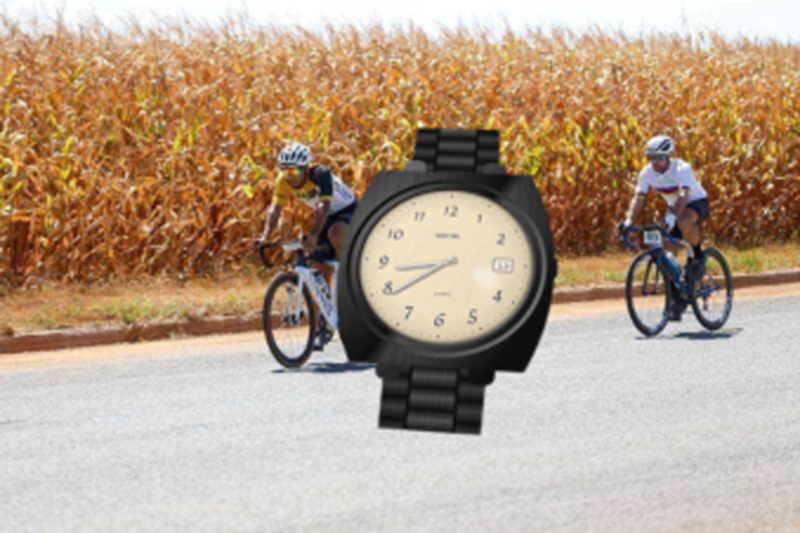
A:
8,39
